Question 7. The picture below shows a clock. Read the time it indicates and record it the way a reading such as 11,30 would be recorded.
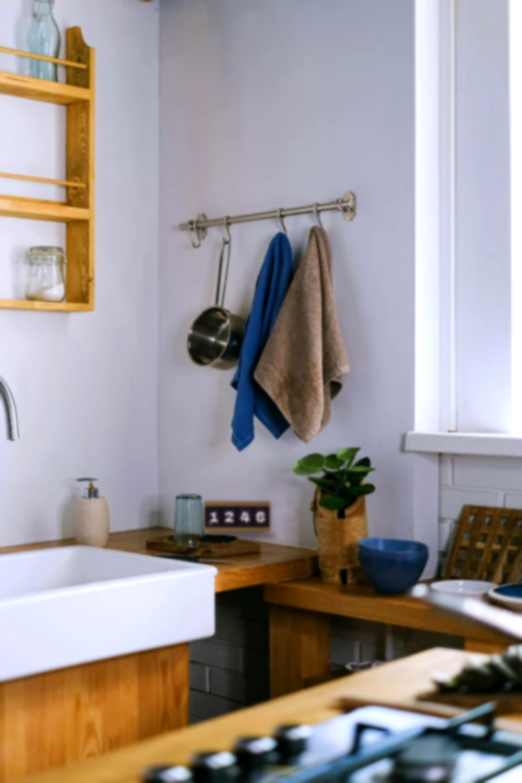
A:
12,46
